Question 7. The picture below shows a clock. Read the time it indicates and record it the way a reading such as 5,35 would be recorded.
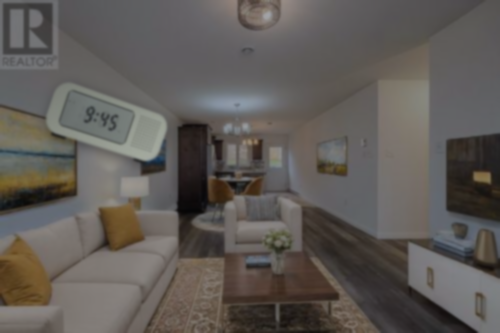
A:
9,45
